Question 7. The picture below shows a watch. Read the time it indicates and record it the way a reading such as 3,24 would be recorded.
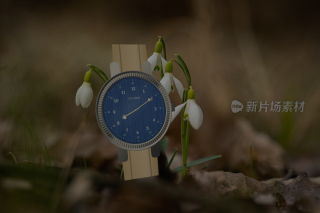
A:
8,10
